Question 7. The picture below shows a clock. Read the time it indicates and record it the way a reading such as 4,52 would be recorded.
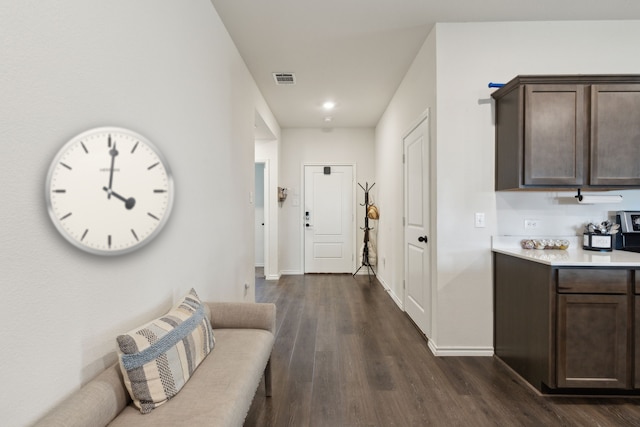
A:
4,01
